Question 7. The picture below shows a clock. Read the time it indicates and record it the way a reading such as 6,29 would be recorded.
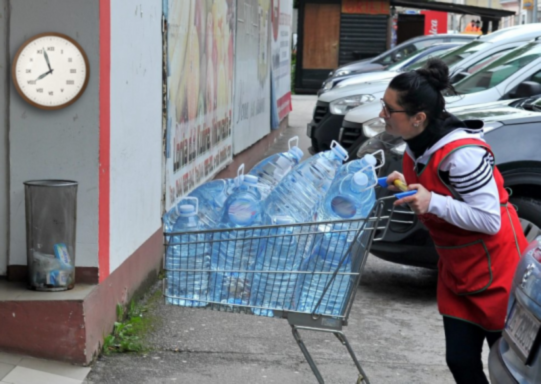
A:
7,57
